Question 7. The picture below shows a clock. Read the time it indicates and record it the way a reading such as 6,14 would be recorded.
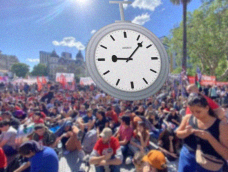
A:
9,07
